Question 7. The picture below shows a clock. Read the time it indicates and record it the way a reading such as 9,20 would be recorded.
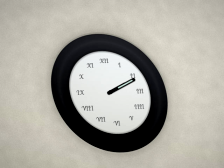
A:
2,11
